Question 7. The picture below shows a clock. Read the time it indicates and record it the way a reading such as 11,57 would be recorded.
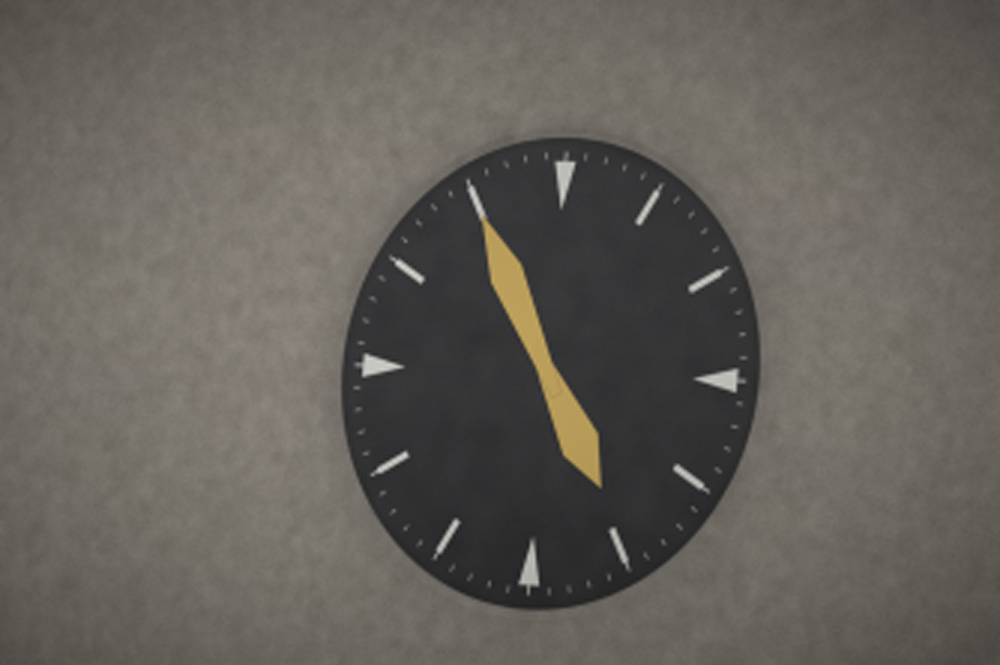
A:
4,55
